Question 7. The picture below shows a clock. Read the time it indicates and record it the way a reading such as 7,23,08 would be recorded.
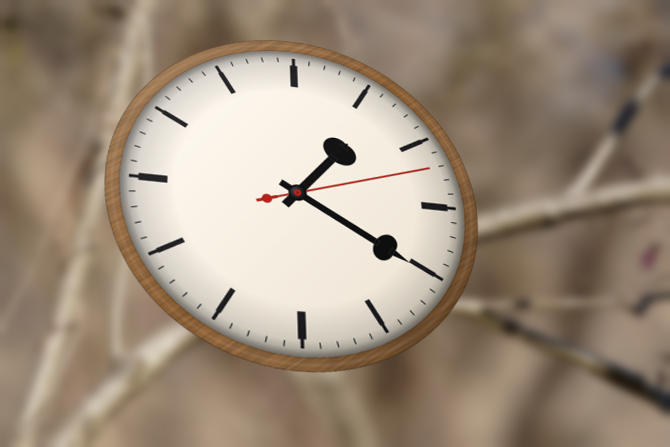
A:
1,20,12
